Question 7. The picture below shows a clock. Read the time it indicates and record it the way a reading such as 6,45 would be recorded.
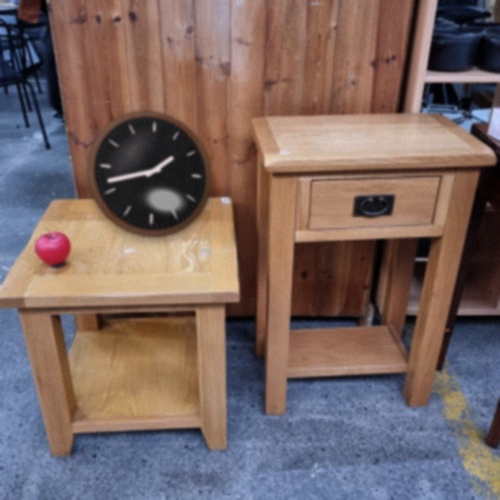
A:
1,42
